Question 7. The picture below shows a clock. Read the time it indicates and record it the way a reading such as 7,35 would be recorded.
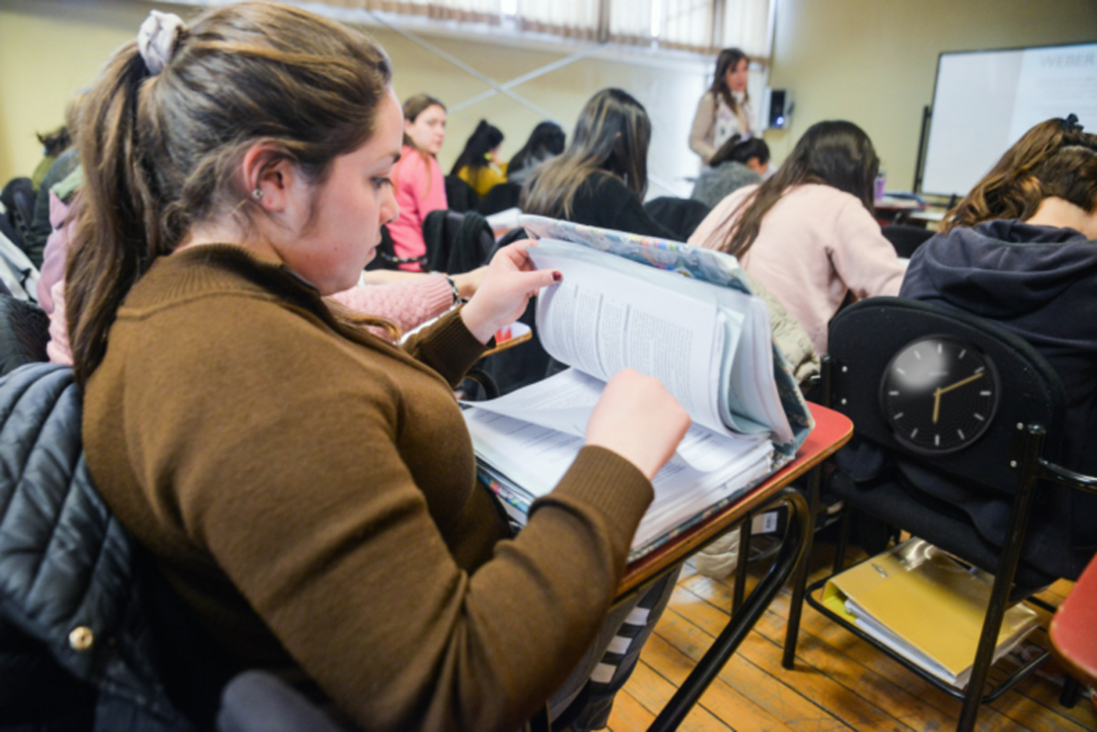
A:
6,11
